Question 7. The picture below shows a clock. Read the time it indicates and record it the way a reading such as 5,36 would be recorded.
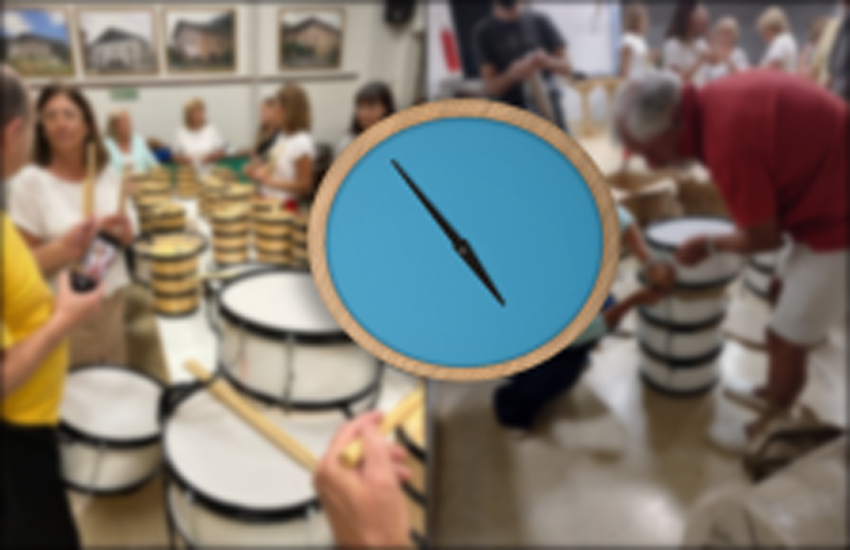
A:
4,54
